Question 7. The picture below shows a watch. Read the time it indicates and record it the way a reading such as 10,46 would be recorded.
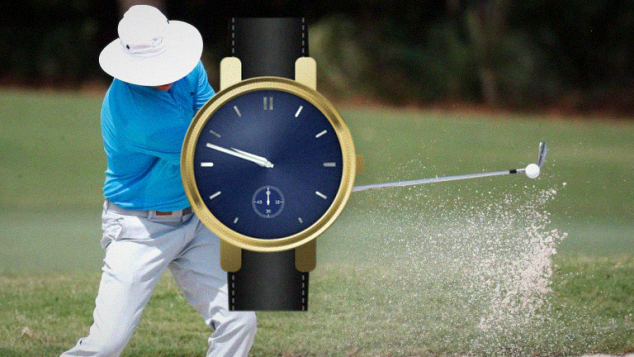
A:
9,48
